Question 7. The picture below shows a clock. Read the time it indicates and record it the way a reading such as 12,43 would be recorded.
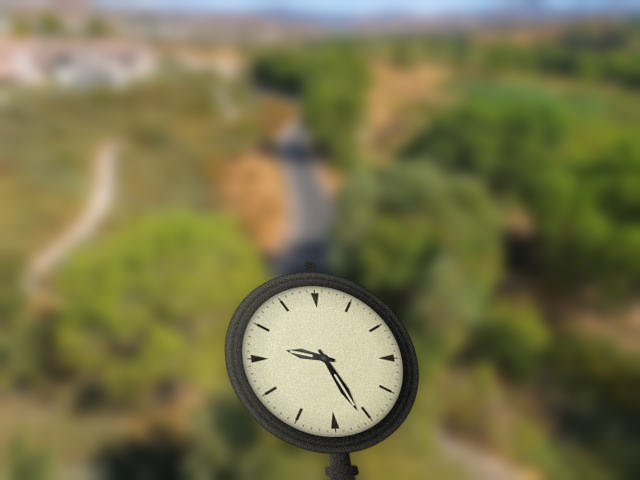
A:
9,26
